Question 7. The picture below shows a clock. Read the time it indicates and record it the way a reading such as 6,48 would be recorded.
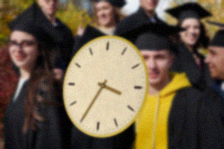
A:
3,35
